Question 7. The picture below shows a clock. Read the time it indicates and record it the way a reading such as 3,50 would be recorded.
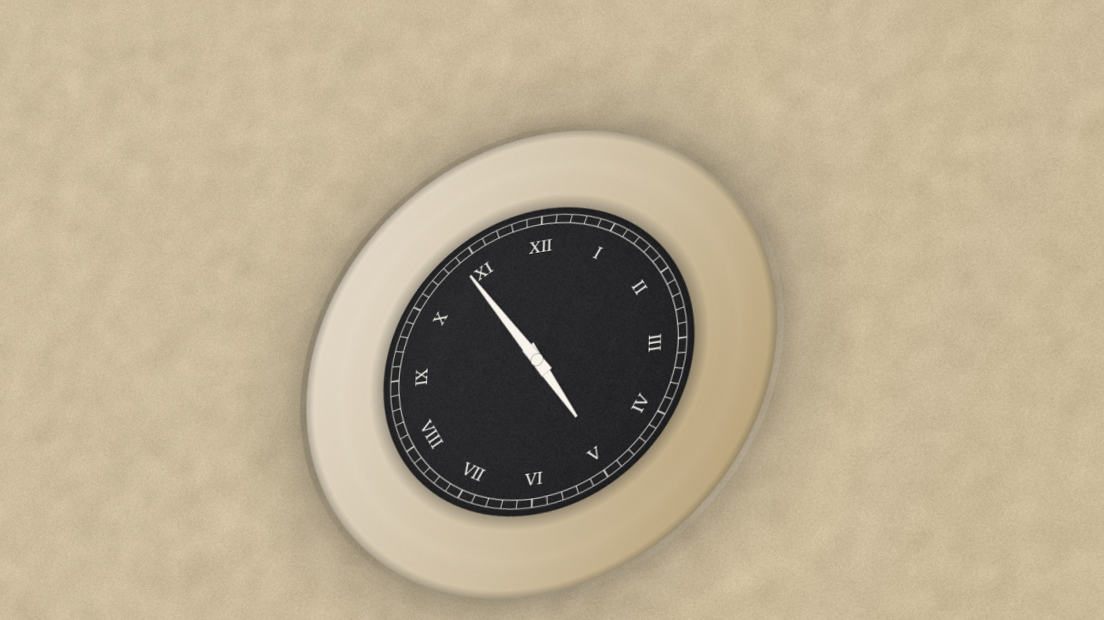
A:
4,54
